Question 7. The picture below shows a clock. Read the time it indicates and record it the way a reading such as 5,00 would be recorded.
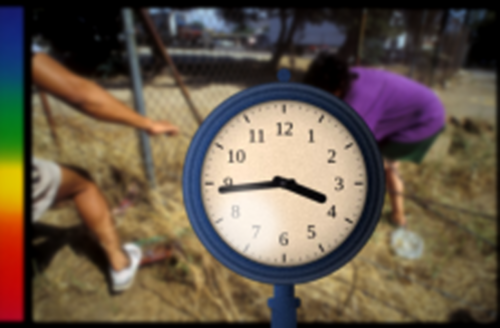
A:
3,44
